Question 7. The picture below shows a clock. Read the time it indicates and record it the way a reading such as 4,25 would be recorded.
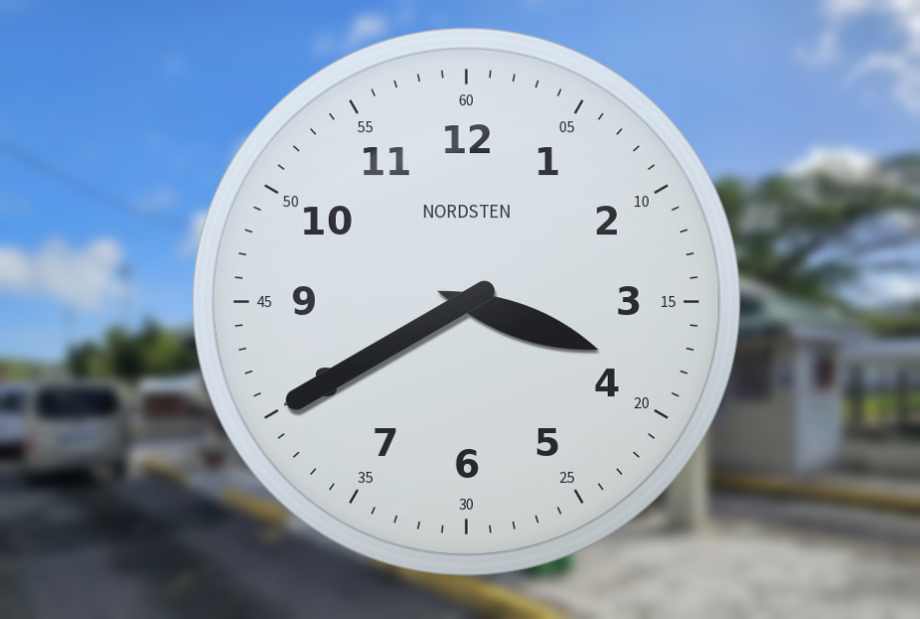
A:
3,40
